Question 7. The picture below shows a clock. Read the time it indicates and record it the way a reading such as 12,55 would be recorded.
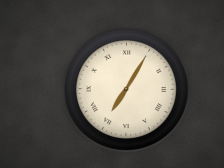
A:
7,05
